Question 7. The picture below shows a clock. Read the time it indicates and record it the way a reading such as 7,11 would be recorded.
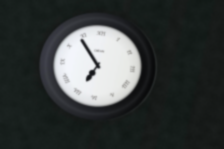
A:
6,54
